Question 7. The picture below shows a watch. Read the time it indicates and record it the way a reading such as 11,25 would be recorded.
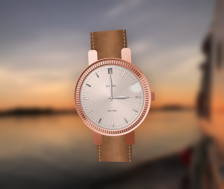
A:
3,00
